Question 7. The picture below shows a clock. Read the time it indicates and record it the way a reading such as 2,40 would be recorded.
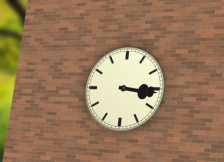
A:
3,16
